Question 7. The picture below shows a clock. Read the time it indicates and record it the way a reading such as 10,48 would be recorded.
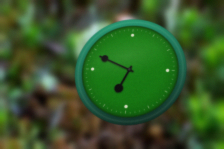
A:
6,49
